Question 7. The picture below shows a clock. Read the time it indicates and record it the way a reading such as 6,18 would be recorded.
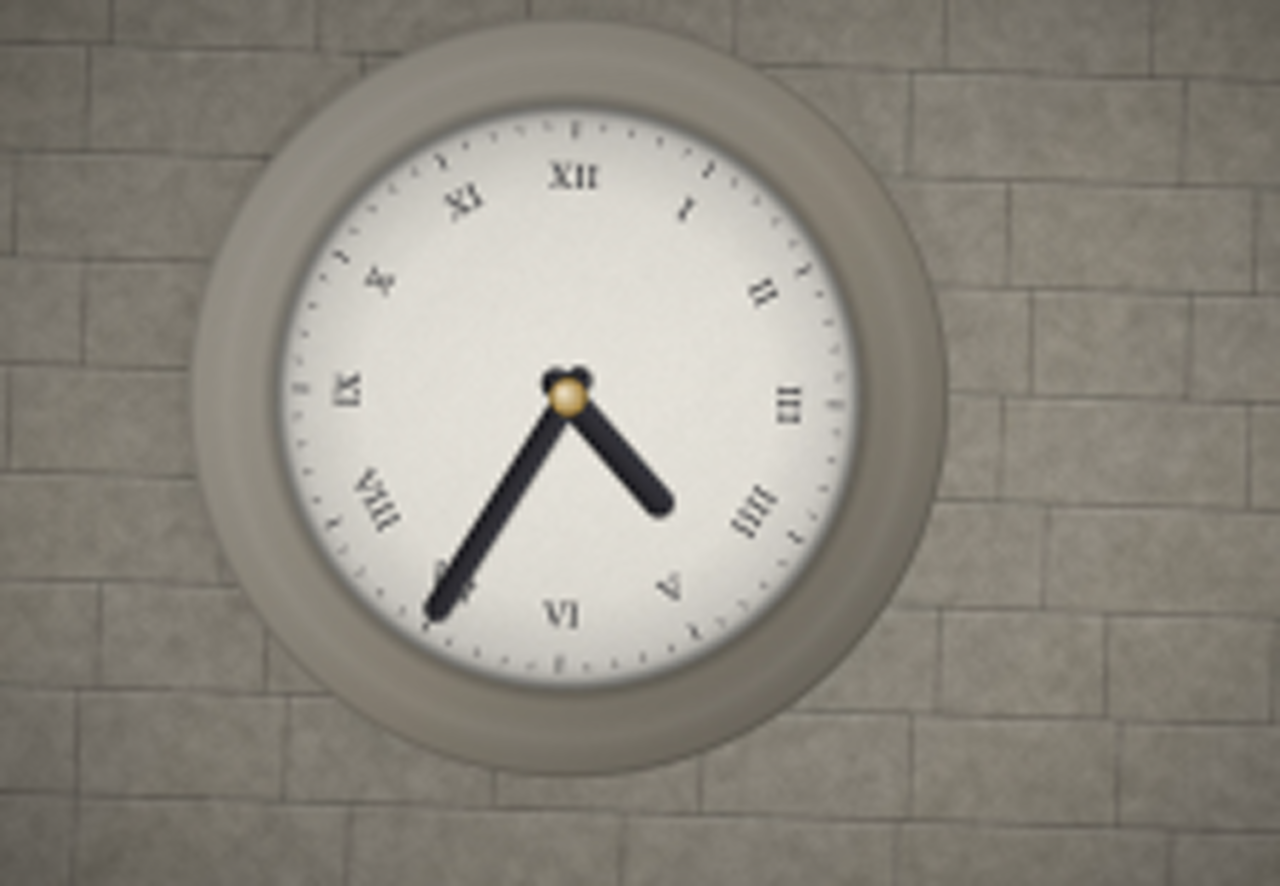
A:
4,35
